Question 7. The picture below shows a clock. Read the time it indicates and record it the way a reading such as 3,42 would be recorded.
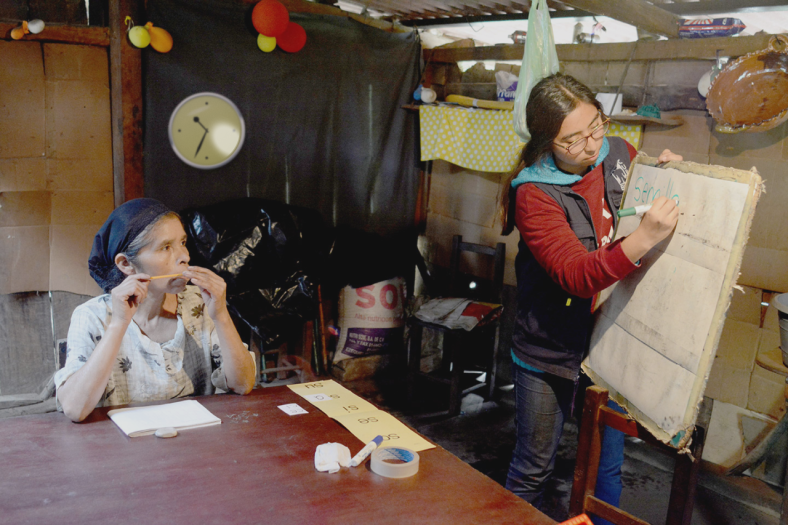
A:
10,34
